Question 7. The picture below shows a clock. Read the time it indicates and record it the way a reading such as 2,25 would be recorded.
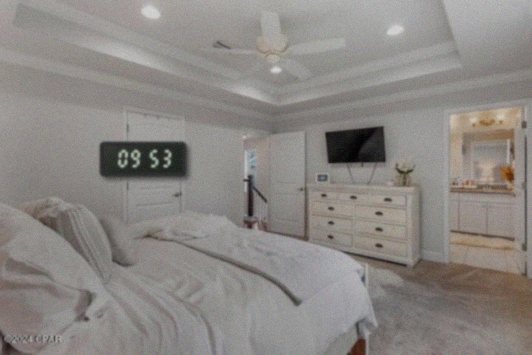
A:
9,53
